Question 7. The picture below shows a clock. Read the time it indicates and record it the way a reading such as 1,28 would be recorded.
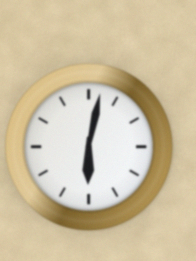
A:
6,02
